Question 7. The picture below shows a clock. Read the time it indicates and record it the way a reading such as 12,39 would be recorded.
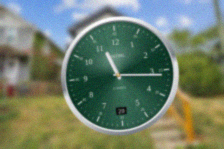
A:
11,16
